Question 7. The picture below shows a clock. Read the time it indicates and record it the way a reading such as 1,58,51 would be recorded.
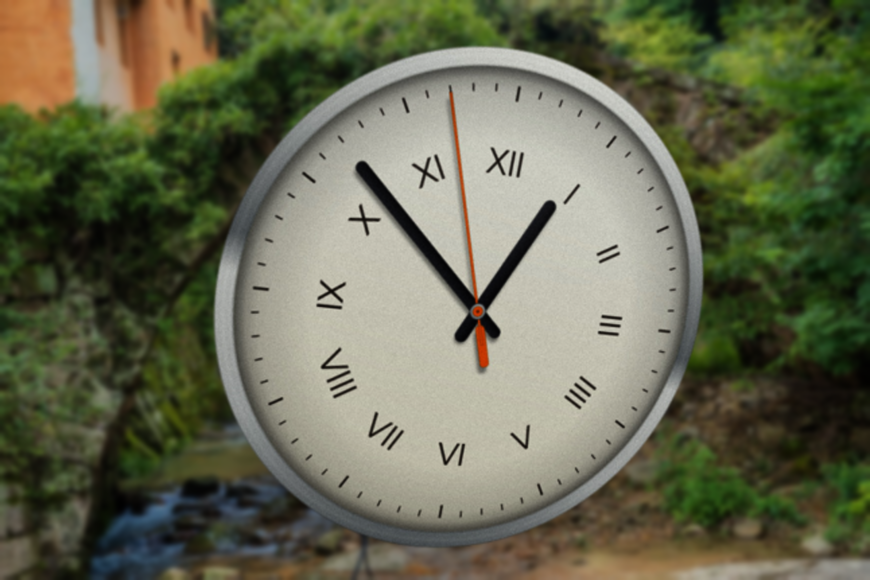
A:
12,51,57
